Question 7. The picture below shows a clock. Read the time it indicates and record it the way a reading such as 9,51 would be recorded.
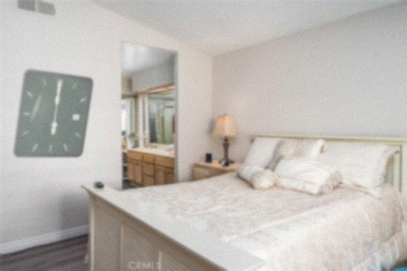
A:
6,00
